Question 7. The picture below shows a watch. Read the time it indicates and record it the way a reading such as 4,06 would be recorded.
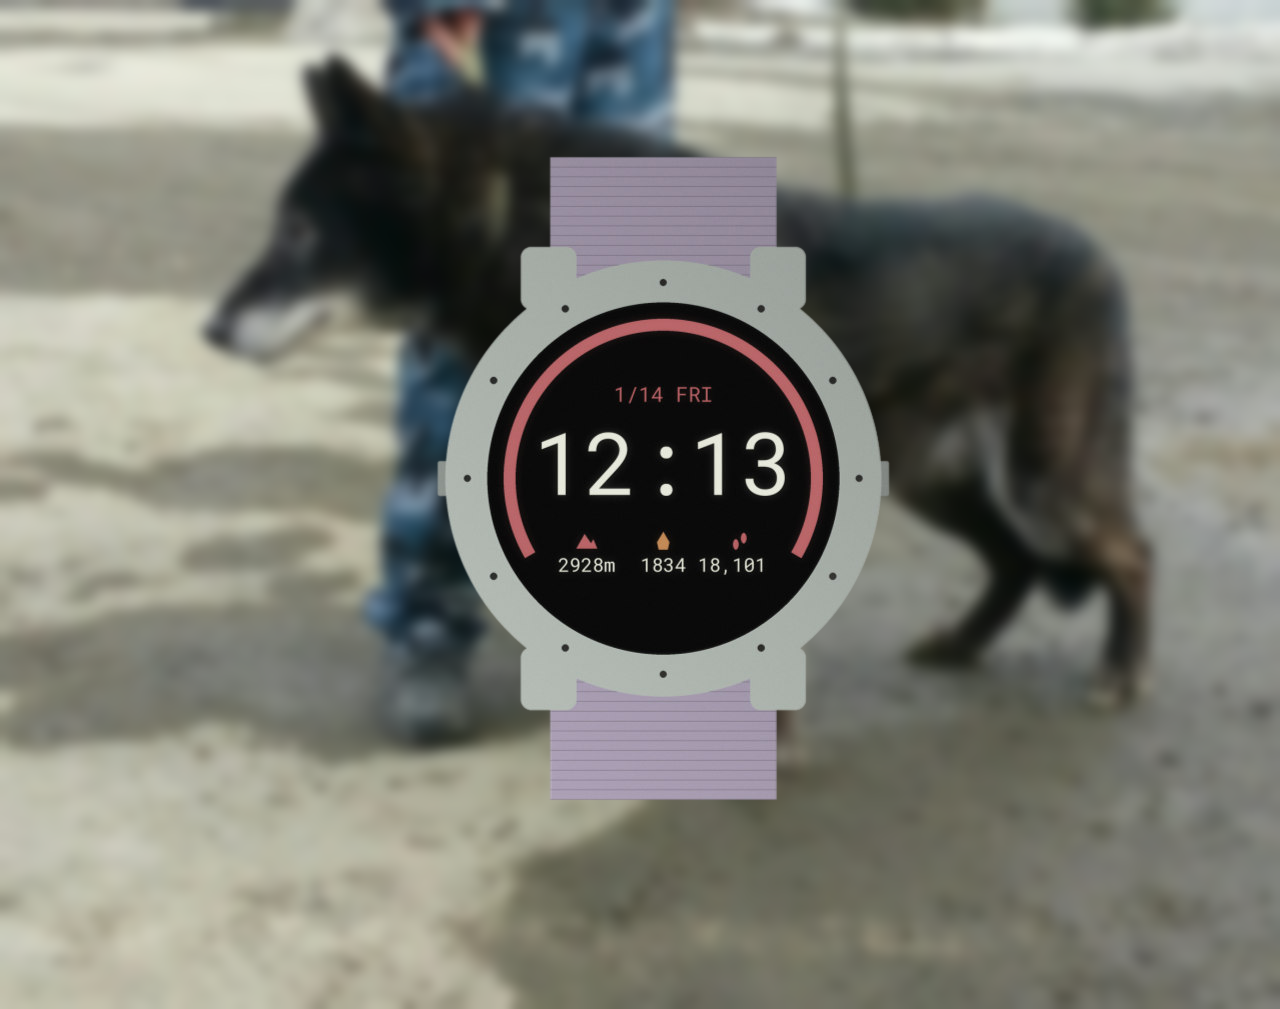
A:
12,13
